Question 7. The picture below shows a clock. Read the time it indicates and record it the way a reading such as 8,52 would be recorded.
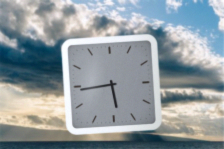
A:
5,44
